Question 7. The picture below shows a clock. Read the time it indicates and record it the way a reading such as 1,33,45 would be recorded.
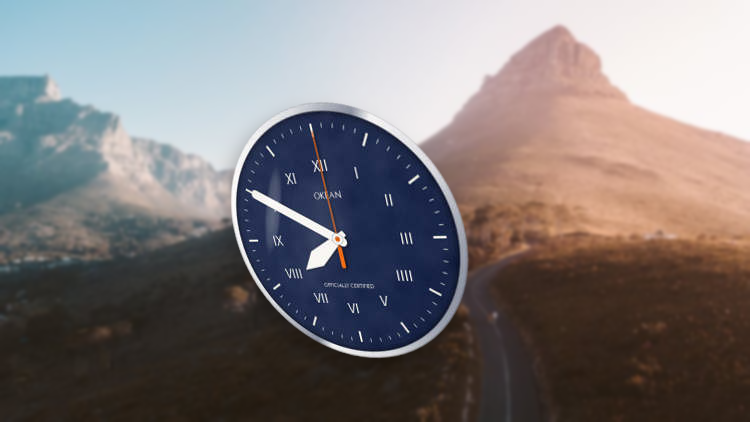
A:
7,50,00
